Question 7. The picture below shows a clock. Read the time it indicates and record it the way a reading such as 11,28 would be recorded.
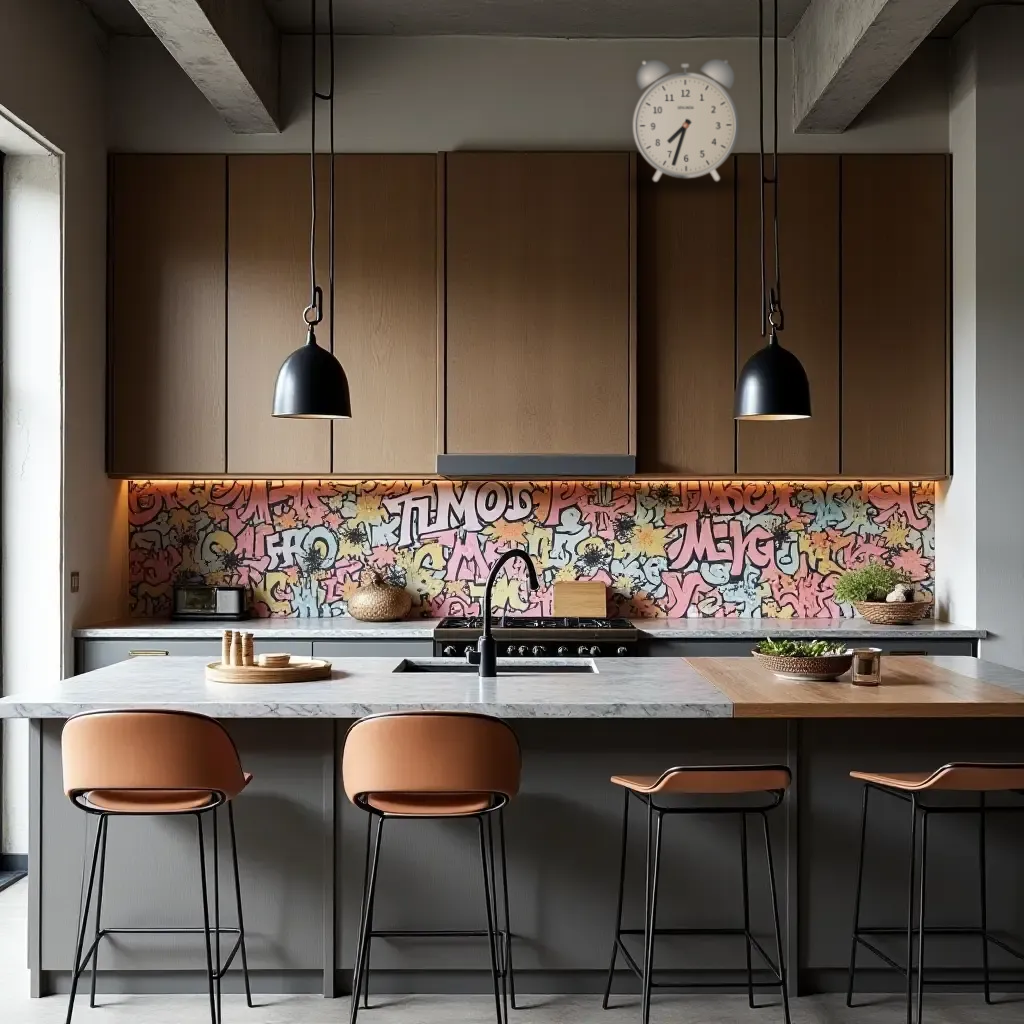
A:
7,33
